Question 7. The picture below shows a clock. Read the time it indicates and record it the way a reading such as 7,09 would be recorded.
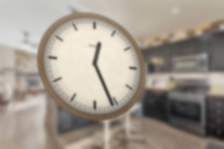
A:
12,26
